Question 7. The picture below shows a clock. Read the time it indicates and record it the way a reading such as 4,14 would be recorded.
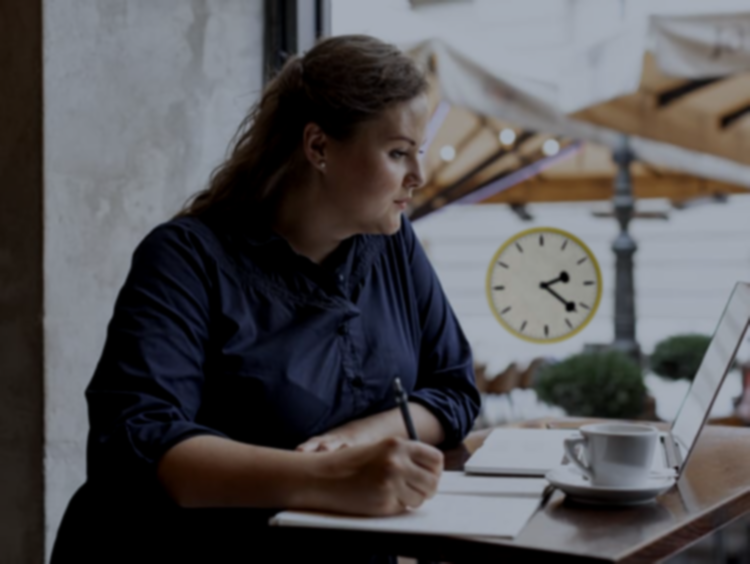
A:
2,22
